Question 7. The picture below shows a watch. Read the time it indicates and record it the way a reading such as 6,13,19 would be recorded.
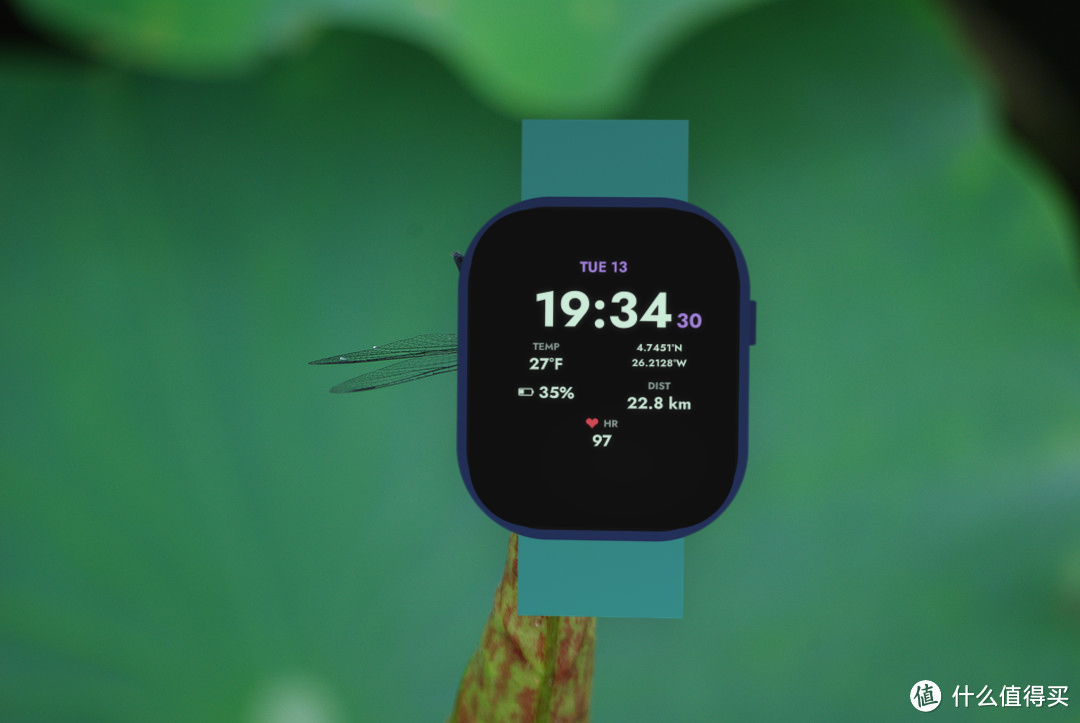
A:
19,34,30
